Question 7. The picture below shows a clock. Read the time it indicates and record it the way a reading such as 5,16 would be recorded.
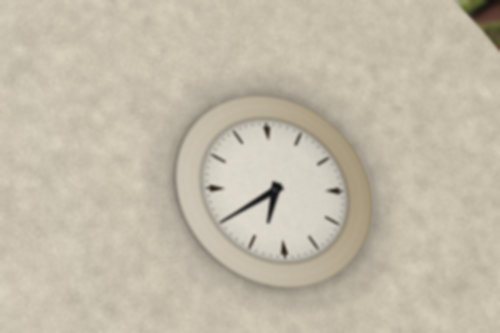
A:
6,40
